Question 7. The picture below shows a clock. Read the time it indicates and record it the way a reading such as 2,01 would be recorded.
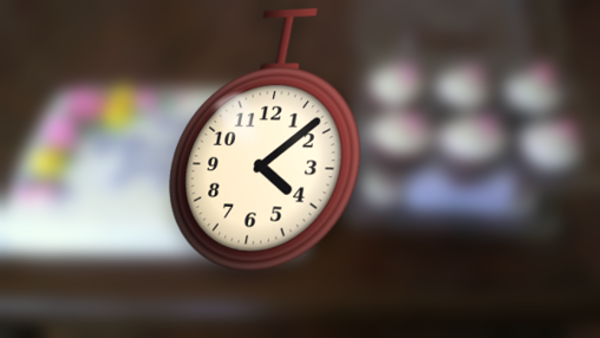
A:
4,08
